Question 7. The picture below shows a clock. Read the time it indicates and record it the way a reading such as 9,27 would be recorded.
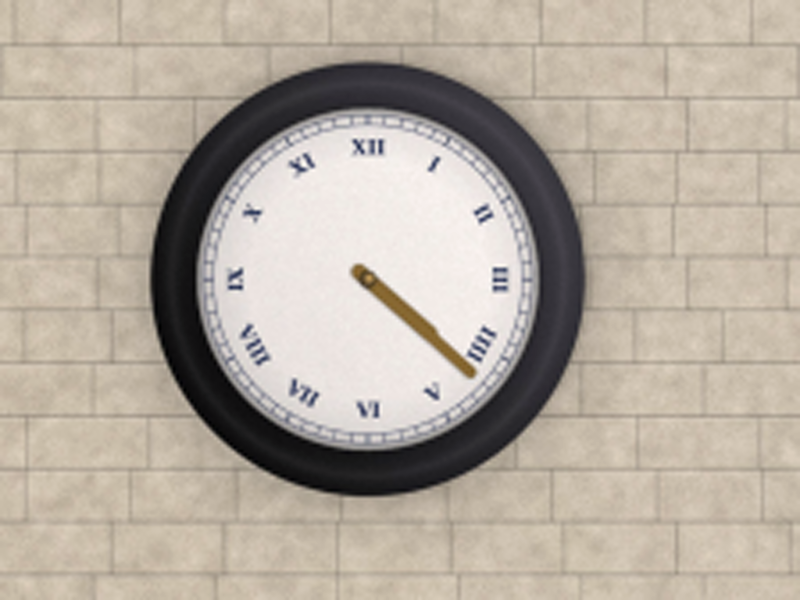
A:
4,22
